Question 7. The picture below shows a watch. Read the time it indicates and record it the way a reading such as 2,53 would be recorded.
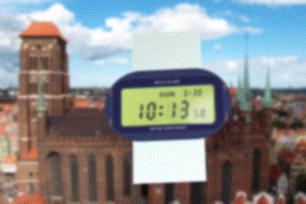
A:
10,13
